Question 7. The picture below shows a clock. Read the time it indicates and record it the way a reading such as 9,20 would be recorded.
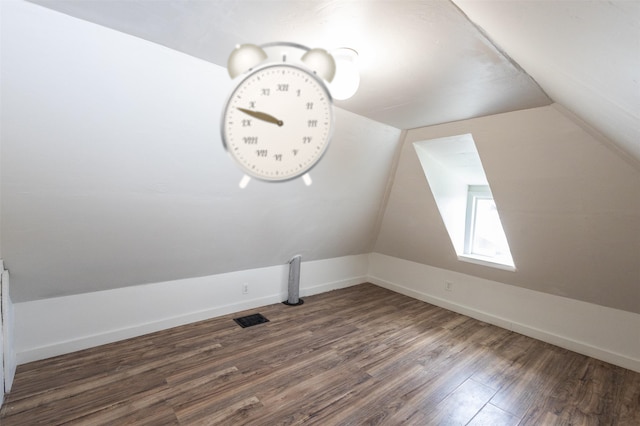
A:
9,48
